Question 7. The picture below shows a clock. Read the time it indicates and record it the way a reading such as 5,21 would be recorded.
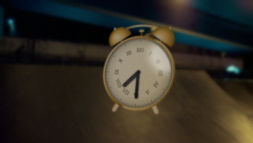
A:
7,30
